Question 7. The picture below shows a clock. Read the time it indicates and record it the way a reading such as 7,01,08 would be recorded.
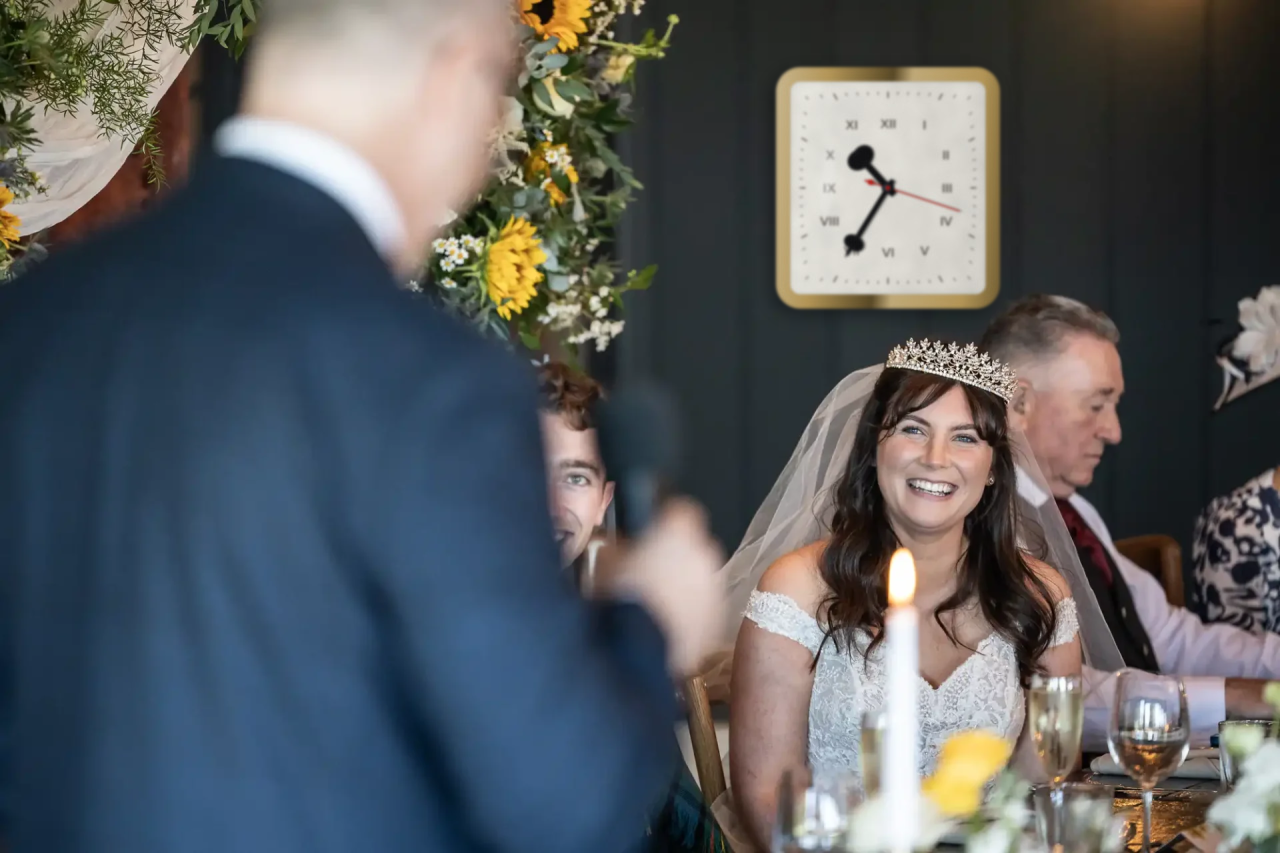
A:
10,35,18
